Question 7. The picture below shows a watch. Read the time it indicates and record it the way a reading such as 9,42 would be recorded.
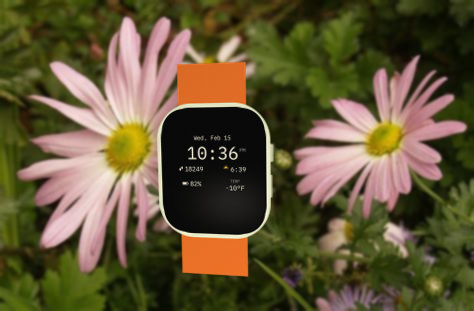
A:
10,36
